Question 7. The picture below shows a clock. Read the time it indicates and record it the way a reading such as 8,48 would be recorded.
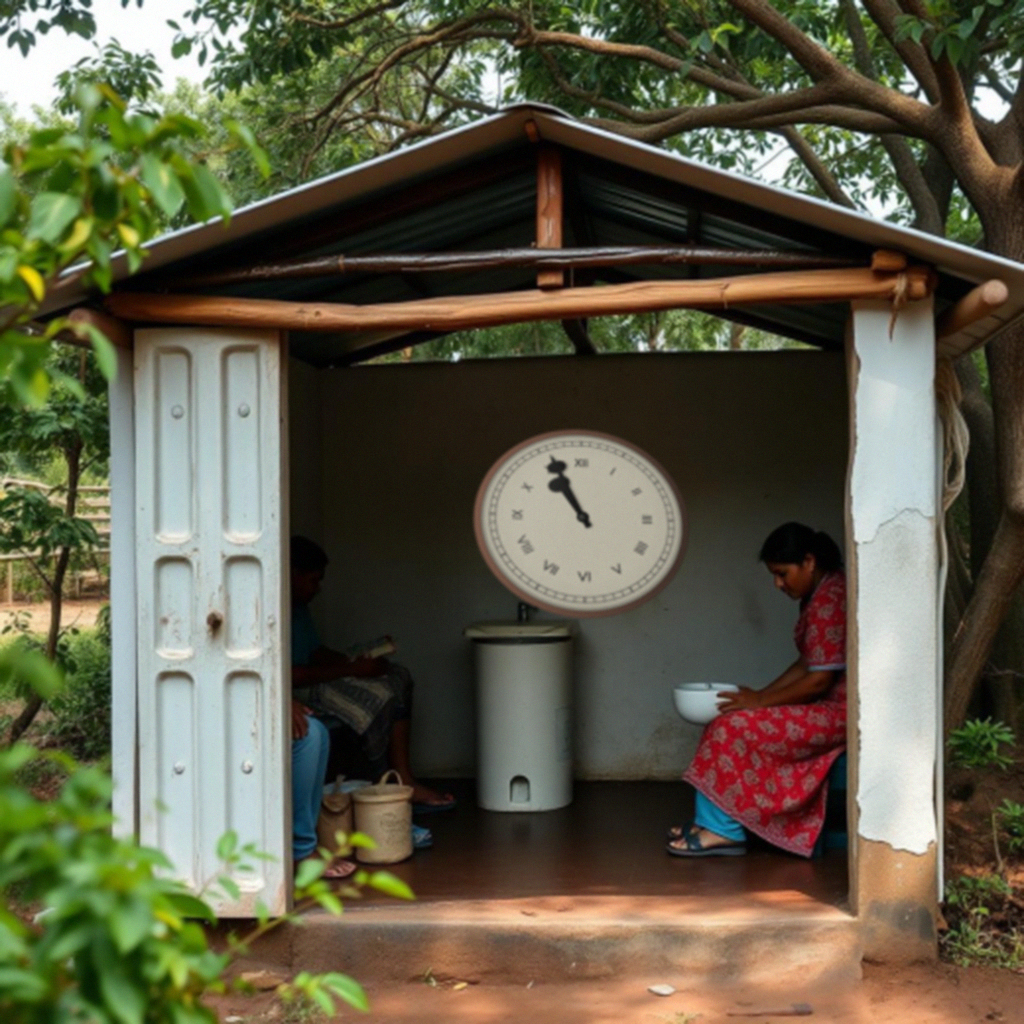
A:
10,56
